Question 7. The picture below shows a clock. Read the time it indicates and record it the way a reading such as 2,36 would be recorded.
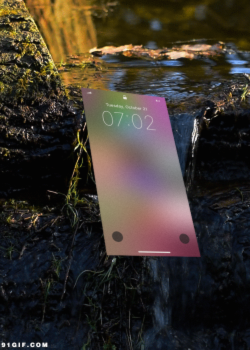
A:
7,02
